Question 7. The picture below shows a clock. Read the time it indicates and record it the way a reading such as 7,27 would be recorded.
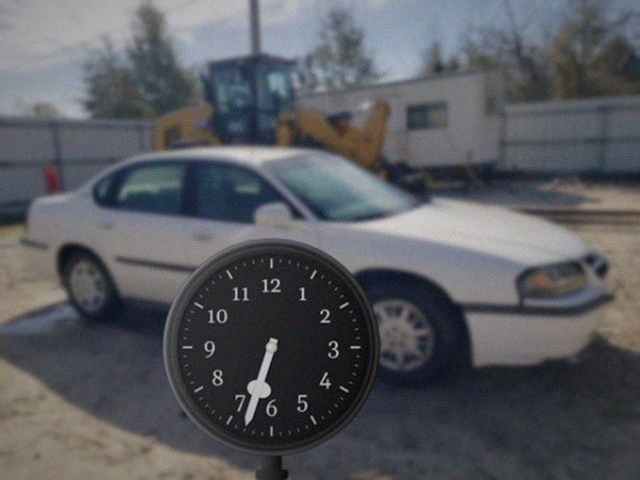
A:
6,33
